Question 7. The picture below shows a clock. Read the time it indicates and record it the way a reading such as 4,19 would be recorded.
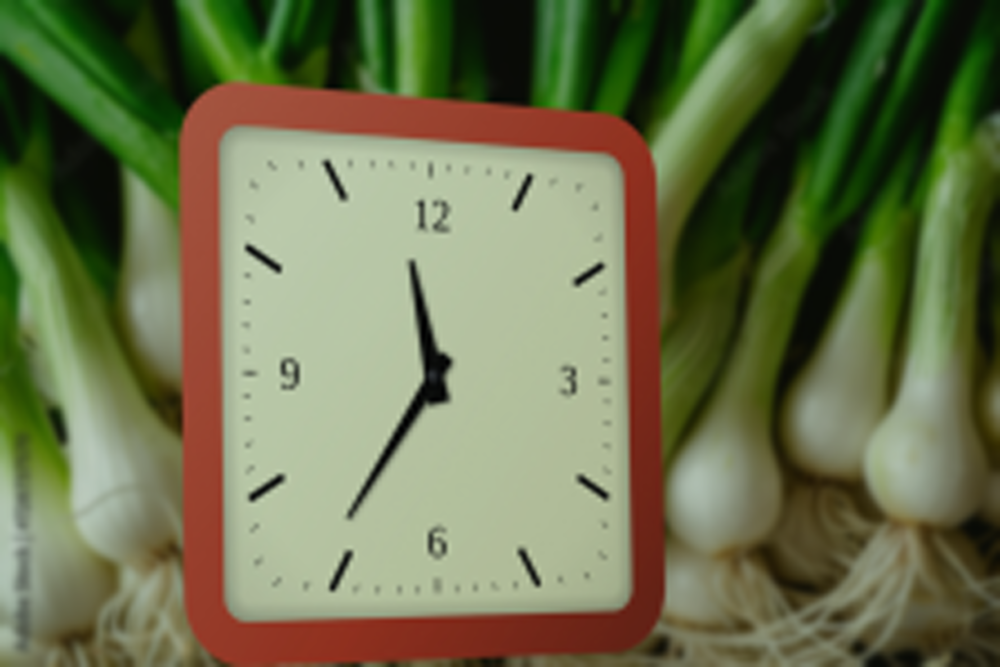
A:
11,36
